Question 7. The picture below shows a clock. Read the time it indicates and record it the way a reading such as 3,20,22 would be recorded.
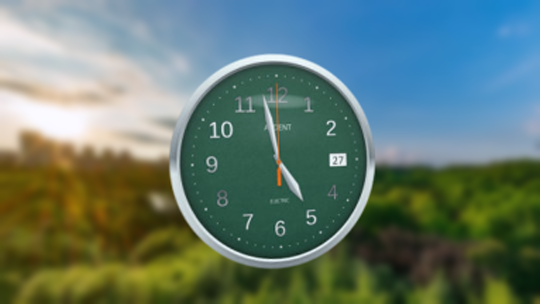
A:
4,58,00
